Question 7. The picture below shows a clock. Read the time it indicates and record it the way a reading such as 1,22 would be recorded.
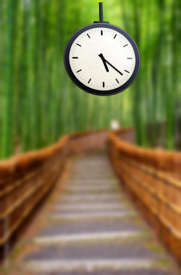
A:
5,22
